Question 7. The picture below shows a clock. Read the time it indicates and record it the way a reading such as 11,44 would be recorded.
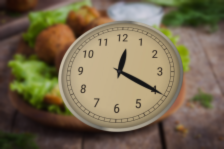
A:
12,20
